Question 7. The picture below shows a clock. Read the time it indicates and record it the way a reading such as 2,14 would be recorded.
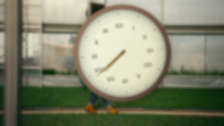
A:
7,39
